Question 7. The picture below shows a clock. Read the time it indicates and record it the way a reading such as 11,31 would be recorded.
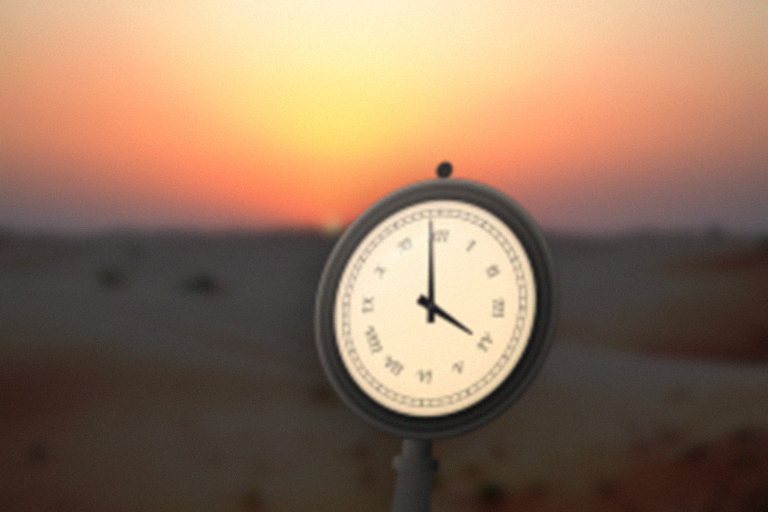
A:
3,59
